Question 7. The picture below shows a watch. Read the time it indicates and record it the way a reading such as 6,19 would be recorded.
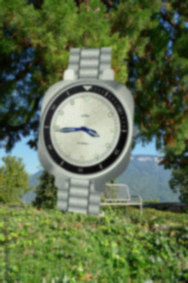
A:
3,44
